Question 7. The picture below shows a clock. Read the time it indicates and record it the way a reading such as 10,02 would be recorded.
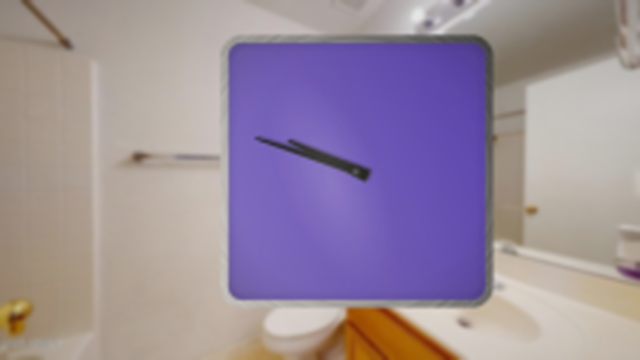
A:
9,48
